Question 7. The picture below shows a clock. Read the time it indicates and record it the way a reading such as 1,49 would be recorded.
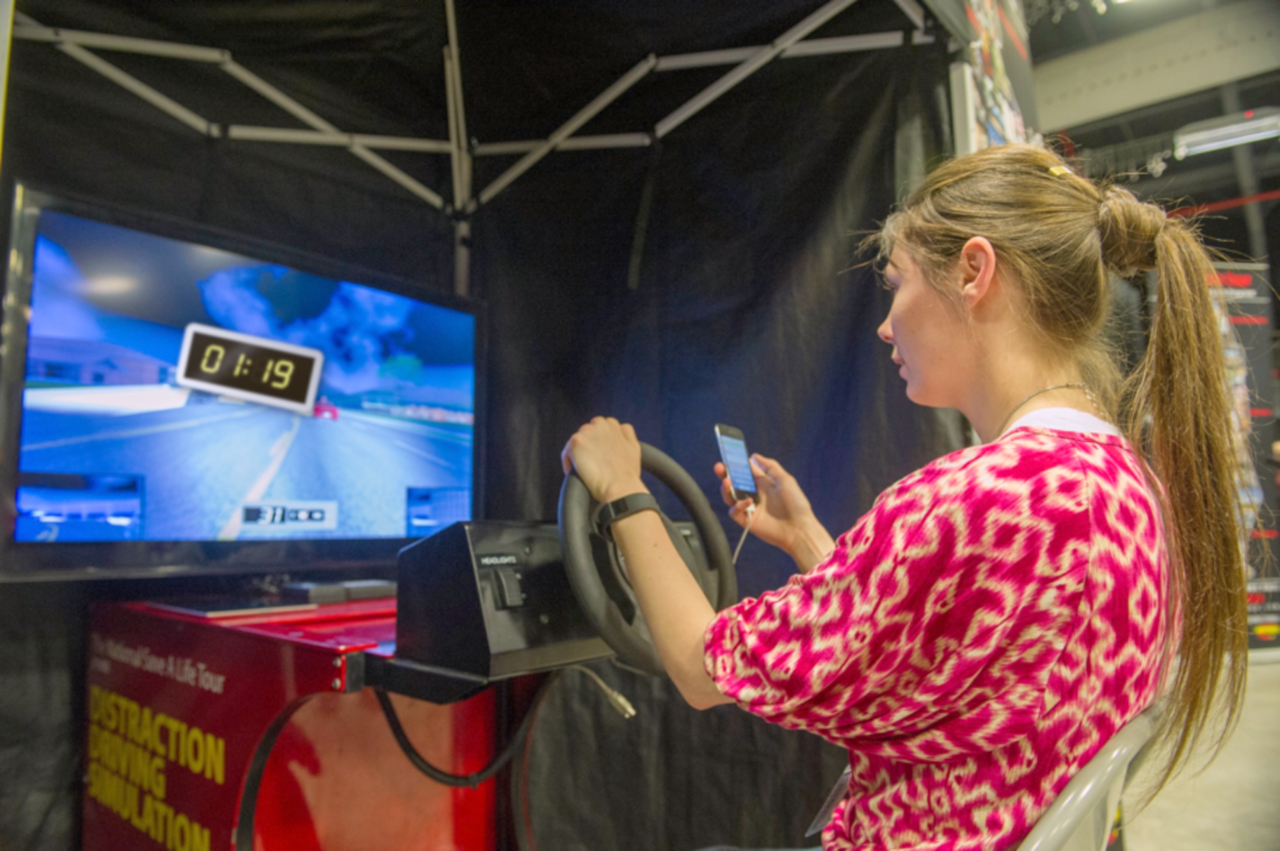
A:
1,19
